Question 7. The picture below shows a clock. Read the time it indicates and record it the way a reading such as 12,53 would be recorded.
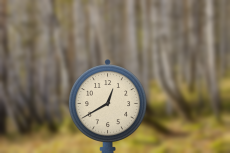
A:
12,40
